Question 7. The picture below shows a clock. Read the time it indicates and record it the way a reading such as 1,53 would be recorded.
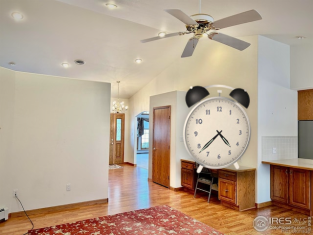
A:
4,38
